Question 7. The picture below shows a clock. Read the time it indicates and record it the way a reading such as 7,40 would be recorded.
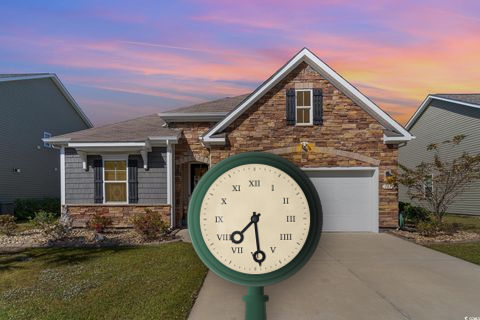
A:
7,29
